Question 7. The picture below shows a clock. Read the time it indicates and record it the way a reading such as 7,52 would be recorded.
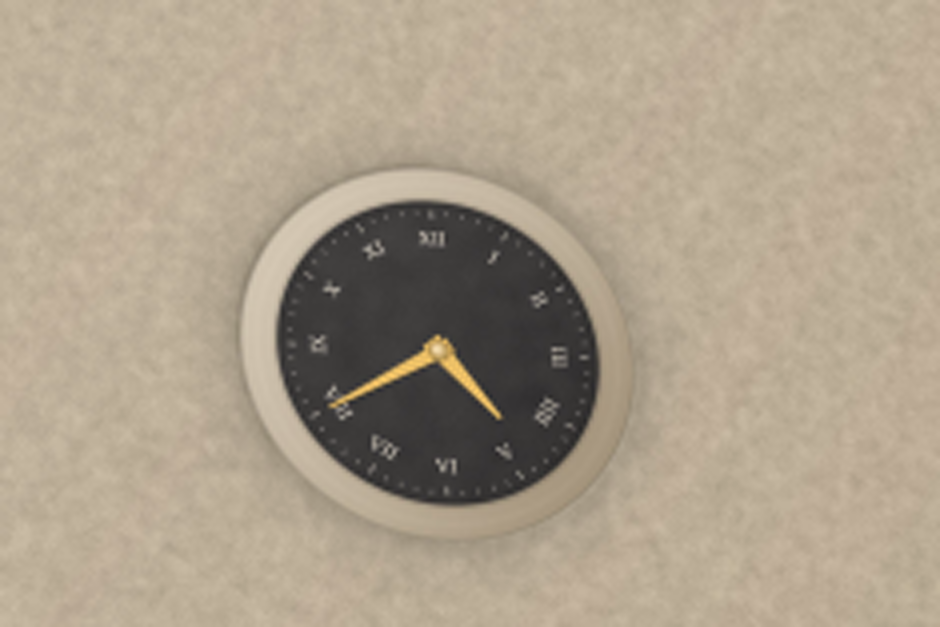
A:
4,40
